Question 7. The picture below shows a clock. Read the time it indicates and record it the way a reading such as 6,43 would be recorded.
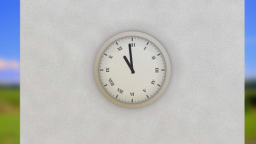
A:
10,59
